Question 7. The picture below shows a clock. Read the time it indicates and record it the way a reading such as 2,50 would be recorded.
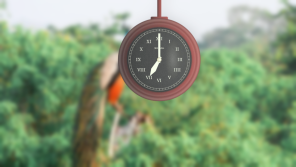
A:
7,00
